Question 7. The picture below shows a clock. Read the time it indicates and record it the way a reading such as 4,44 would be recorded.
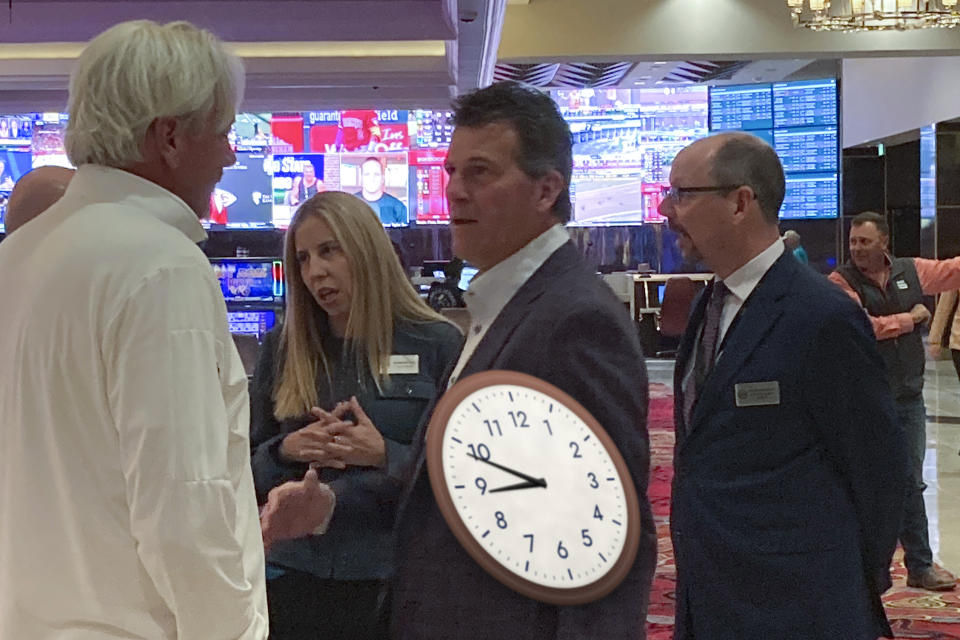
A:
8,49
